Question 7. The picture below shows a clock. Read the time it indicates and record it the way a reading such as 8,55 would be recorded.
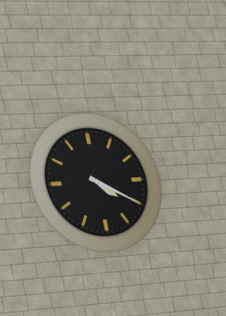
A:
4,20
